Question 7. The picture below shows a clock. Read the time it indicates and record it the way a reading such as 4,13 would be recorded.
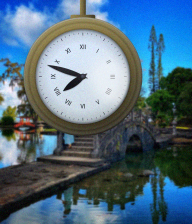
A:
7,48
